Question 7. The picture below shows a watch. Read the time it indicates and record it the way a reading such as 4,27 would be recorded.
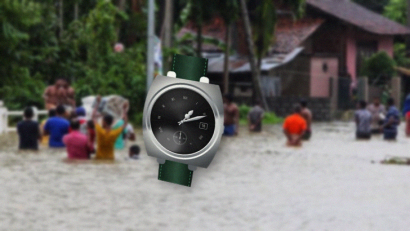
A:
1,11
